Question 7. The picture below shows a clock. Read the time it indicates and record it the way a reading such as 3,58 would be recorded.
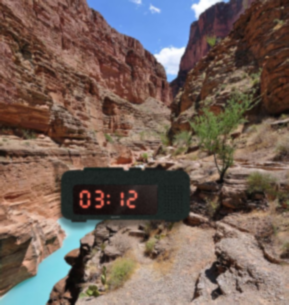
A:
3,12
